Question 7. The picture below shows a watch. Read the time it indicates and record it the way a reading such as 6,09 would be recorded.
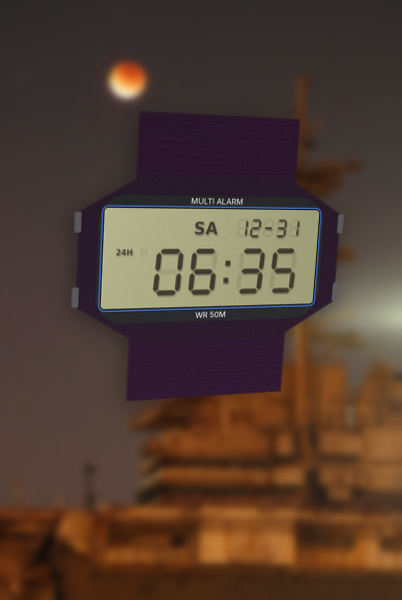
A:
6,35
